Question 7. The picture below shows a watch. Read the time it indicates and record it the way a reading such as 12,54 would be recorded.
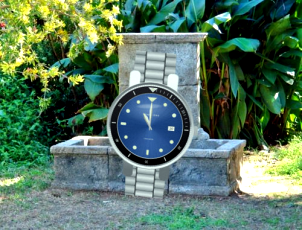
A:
11,00
